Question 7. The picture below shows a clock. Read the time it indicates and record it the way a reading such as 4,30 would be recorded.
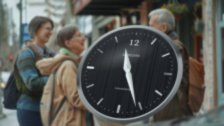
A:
11,26
